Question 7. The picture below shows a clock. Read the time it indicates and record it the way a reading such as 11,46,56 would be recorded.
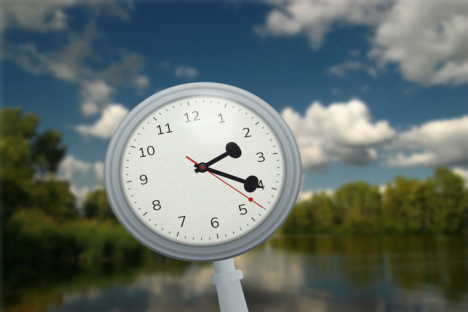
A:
2,20,23
